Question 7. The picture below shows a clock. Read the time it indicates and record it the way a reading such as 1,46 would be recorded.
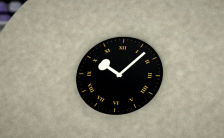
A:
10,07
